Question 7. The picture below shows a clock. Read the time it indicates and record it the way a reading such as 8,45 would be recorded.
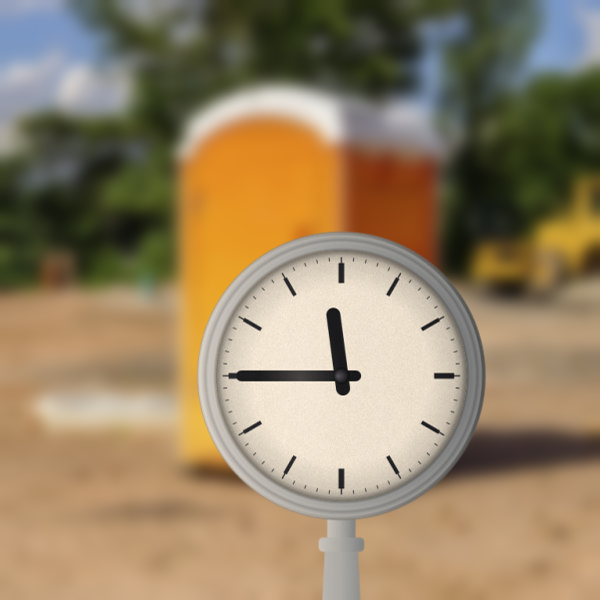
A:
11,45
